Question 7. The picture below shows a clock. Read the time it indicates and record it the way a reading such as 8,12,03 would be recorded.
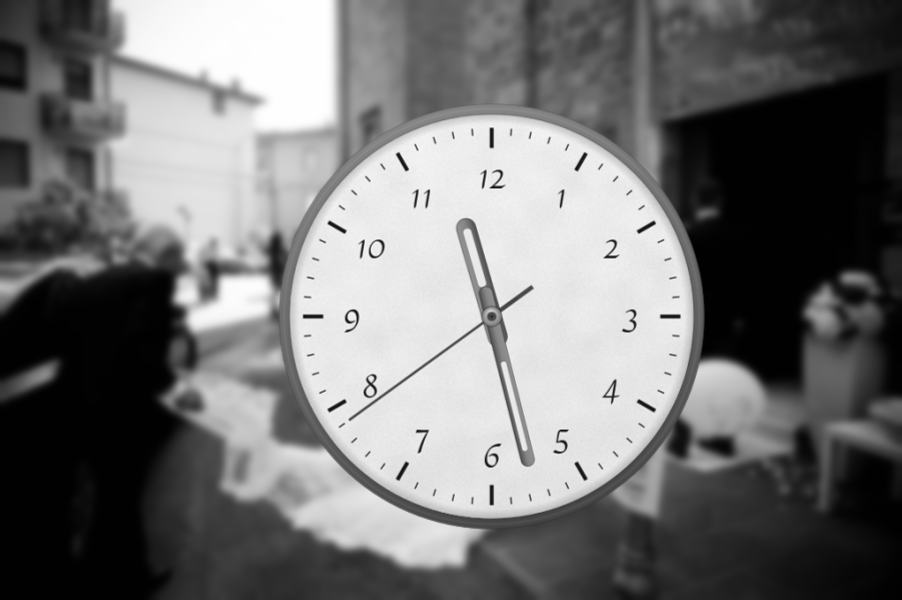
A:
11,27,39
